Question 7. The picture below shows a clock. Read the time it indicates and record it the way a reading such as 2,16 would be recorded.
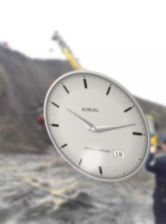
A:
10,13
